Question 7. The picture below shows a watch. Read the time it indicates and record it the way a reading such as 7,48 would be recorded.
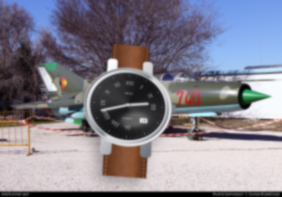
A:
2,42
